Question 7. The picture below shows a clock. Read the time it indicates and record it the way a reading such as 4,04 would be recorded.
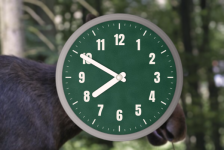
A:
7,50
